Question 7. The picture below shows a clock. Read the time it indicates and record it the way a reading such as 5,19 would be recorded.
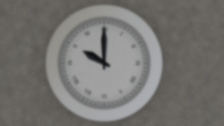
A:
10,00
